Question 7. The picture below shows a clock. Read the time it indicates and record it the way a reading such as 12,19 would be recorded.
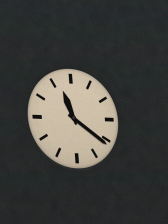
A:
11,21
